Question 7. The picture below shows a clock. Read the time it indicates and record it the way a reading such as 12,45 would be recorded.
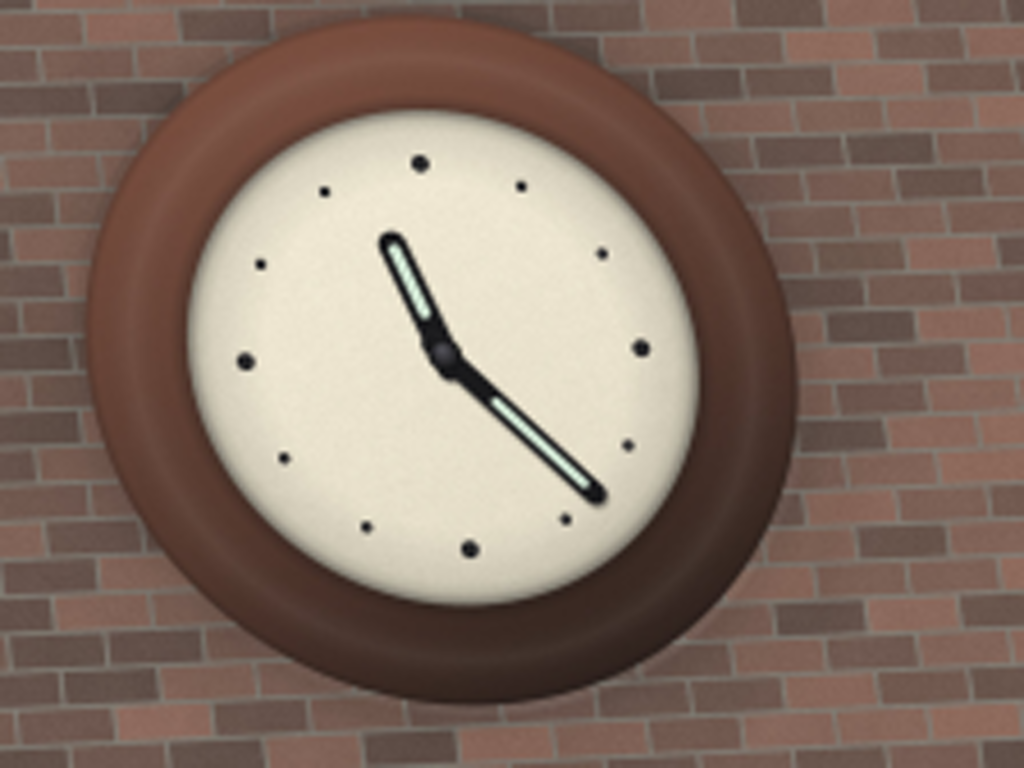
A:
11,23
